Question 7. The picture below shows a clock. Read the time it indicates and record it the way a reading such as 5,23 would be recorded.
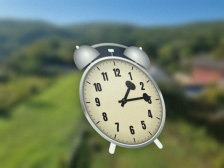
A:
1,14
